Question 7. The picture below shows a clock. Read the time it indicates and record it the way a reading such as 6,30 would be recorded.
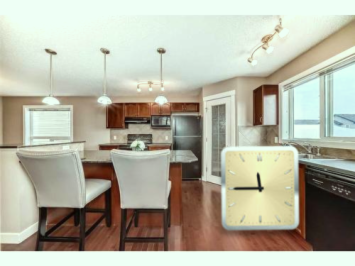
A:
11,45
